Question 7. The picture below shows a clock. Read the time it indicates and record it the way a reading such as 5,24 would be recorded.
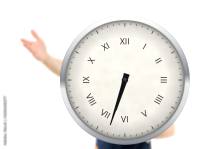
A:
6,33
